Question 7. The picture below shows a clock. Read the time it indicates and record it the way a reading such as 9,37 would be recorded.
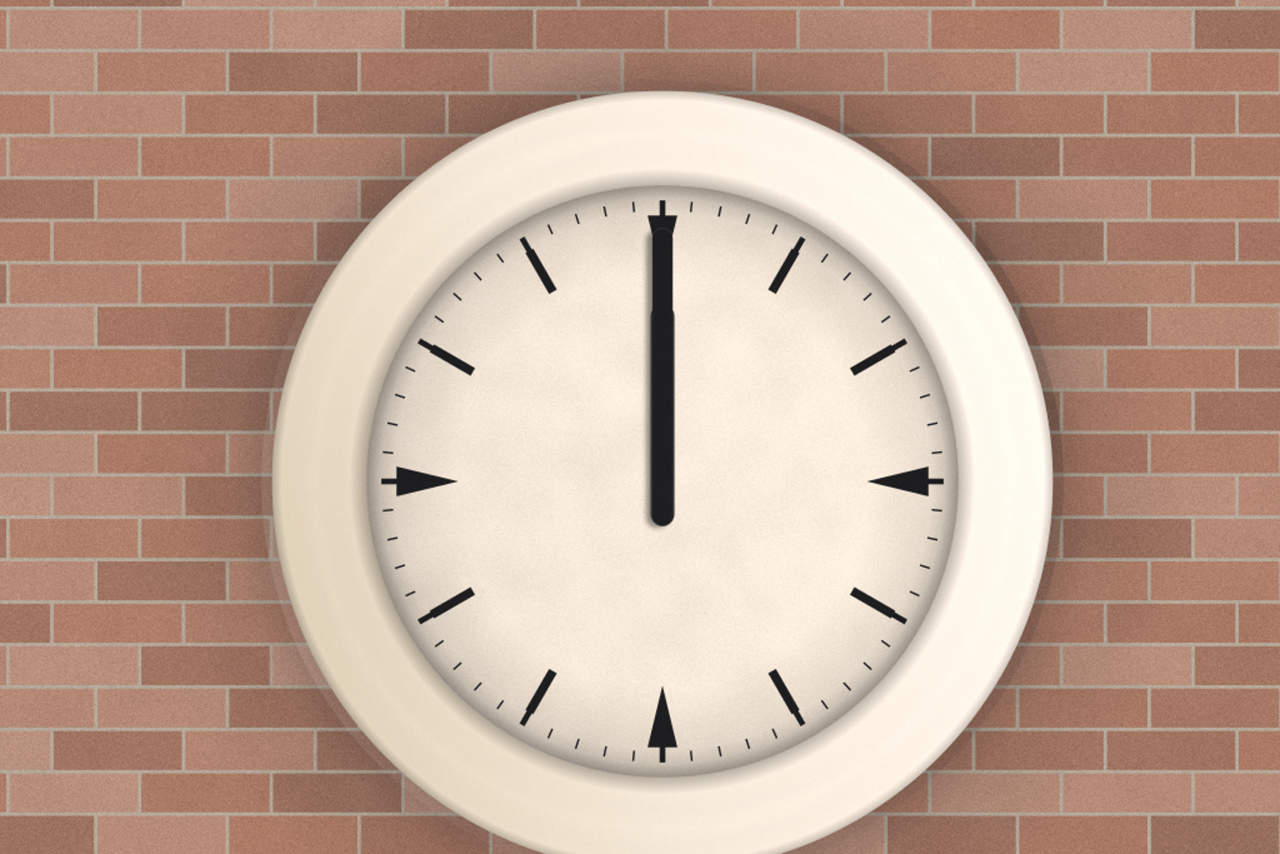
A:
12,00
